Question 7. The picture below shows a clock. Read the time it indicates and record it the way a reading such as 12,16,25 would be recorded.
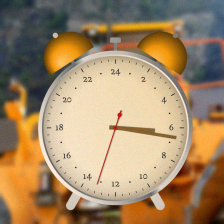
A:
6,16,33
